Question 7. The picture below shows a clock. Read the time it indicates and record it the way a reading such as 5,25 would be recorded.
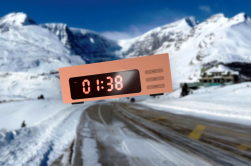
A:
1,38
